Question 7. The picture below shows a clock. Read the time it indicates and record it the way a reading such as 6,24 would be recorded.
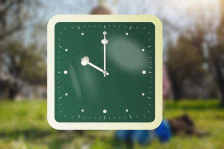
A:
10,00
